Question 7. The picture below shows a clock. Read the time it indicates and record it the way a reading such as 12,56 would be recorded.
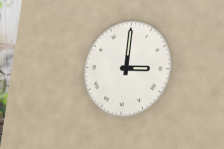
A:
3,00
